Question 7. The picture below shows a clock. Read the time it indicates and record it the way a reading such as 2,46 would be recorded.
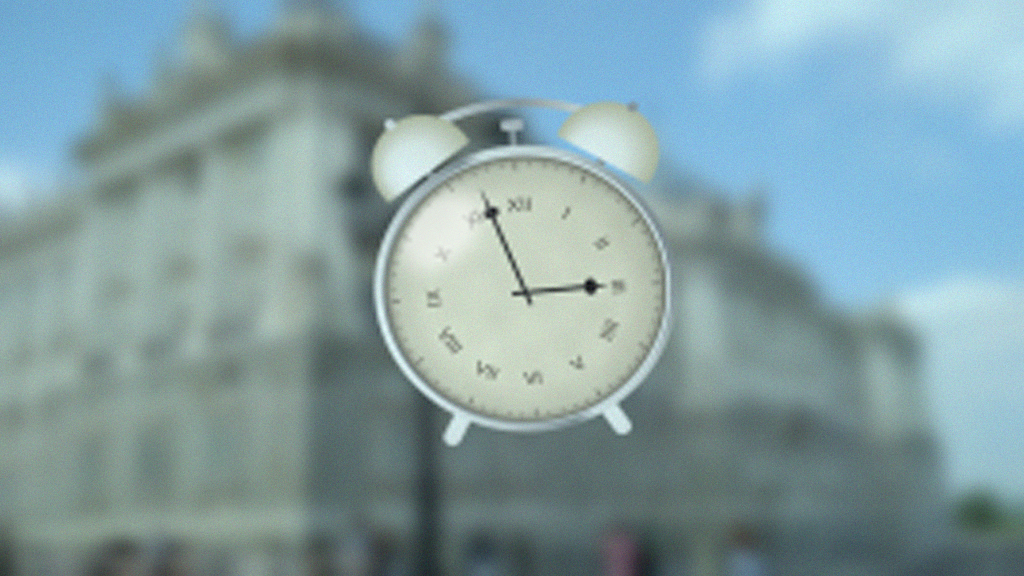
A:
2,57
